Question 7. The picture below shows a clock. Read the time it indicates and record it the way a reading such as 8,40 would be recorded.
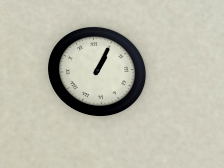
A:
1,05
